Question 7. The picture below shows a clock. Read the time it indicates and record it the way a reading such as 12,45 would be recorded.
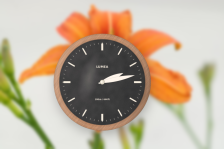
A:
2,13
